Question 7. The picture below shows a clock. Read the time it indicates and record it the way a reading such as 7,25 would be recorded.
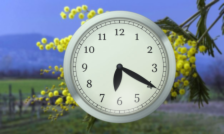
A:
6,20
